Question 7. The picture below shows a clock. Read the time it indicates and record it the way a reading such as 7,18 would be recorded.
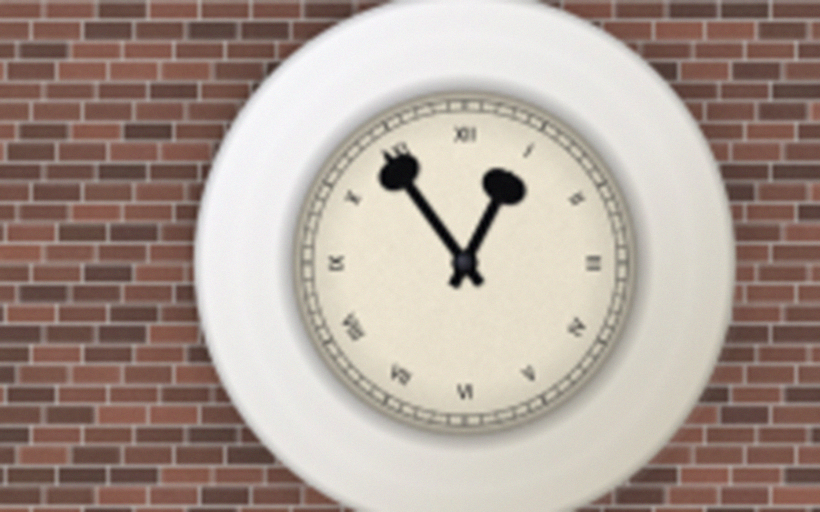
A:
12,54
